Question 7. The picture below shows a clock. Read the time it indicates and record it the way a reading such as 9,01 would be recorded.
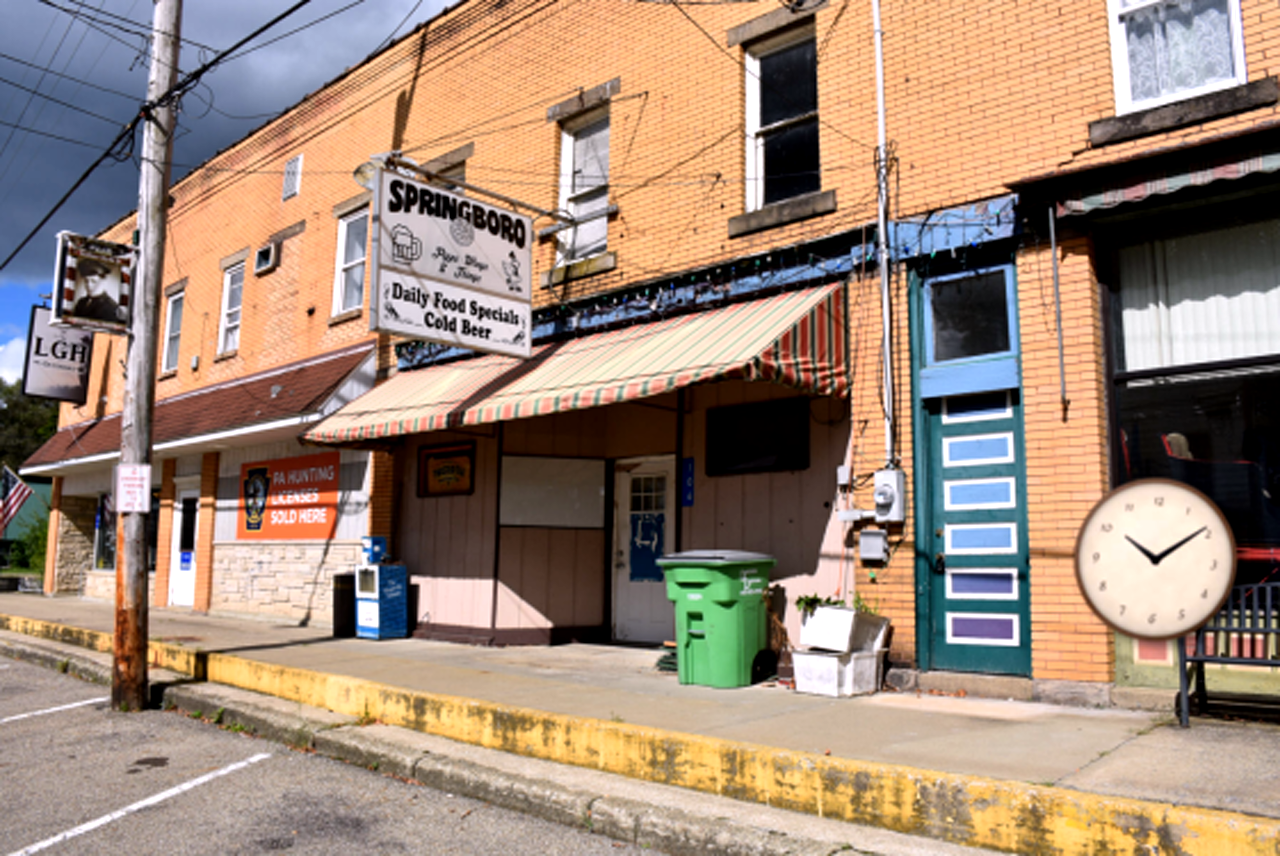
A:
10,09
